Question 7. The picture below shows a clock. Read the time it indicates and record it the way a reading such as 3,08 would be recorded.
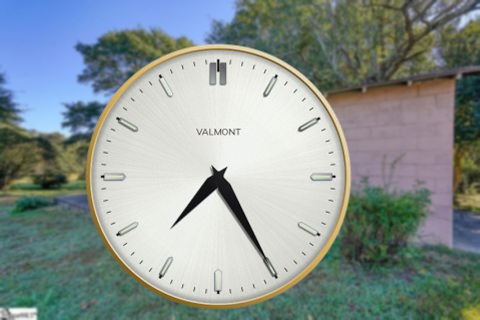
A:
7,25
